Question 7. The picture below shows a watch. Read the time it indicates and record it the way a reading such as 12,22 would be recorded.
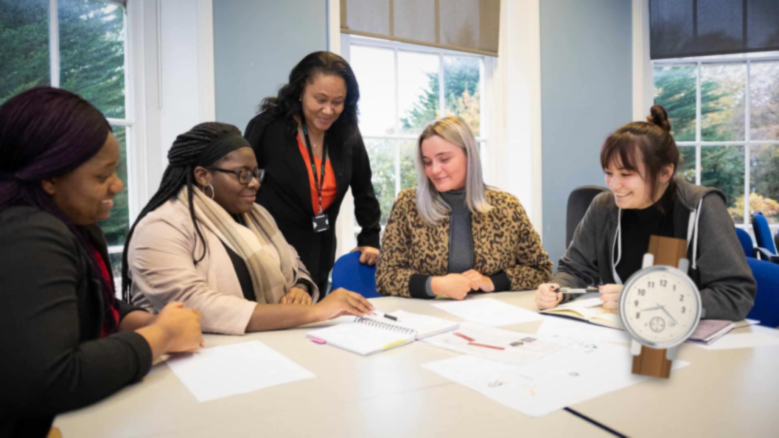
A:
8,21
